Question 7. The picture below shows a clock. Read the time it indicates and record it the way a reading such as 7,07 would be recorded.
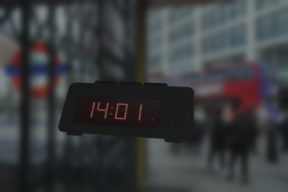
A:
14,01
